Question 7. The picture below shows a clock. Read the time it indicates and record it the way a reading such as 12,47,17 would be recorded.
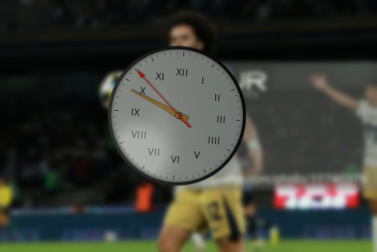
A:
9,48,52
